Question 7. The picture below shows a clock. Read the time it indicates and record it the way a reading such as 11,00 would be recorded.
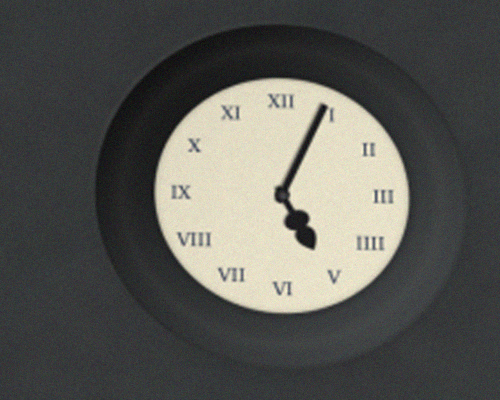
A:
5,04
